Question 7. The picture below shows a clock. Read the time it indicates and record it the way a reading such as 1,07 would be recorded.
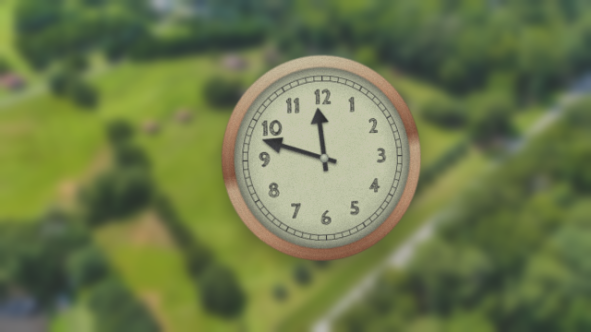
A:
11,48
